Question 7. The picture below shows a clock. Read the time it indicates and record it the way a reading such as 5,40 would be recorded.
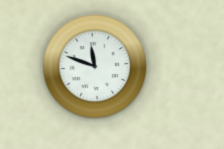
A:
11,49
